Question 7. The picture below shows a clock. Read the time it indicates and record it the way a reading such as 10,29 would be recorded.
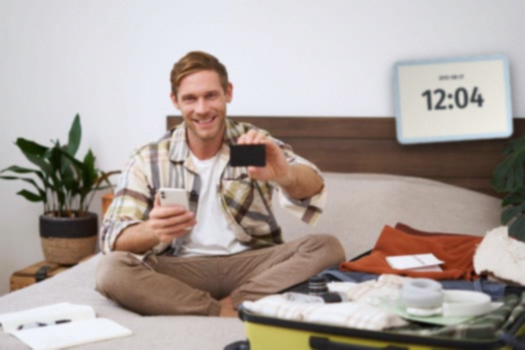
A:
12,04
